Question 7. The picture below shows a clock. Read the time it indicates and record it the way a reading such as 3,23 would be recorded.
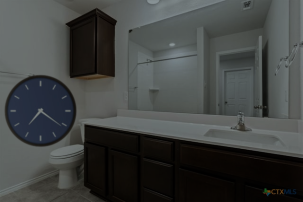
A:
7,21
